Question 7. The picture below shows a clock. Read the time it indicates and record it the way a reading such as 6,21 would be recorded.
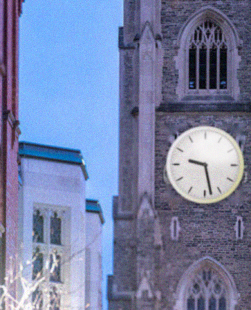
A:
9,28
